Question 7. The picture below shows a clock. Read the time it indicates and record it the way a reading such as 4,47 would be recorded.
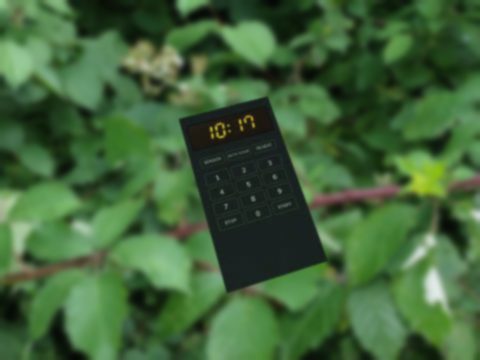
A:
10,17
